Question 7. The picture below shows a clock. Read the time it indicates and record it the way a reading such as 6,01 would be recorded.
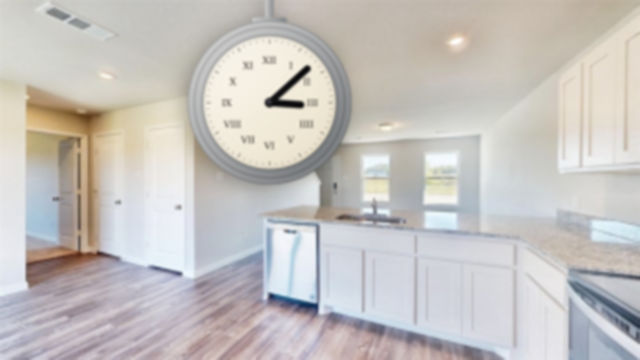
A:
3,08
